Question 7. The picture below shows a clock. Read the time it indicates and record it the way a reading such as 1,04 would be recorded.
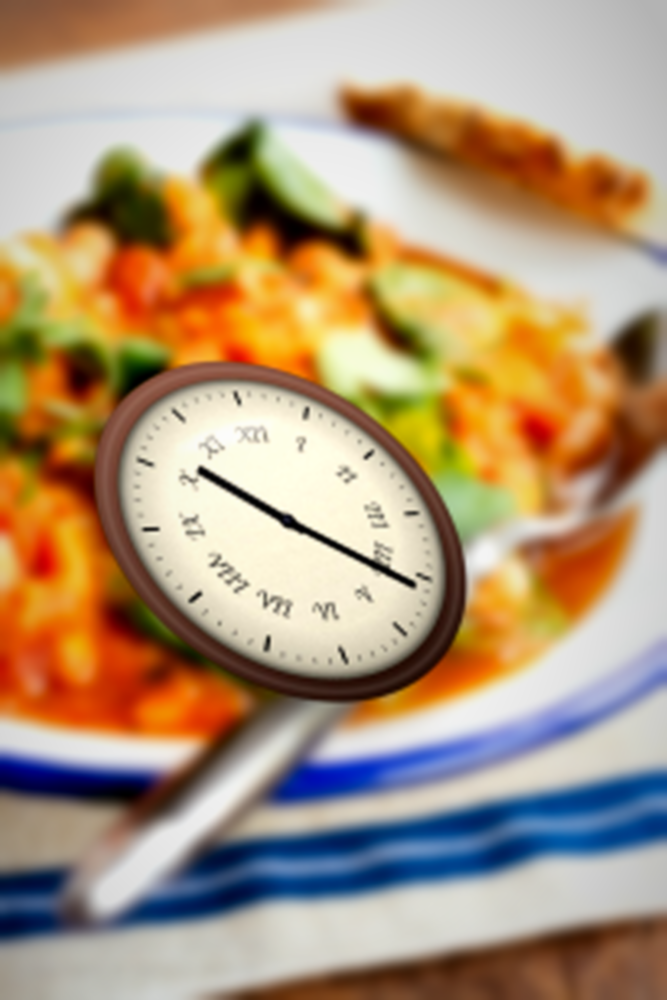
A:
10,21
